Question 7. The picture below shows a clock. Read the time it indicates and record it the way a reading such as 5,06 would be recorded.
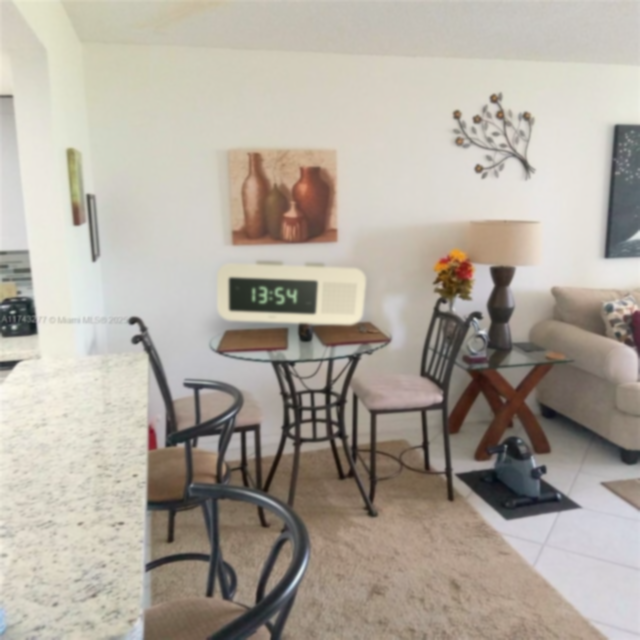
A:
13,54
